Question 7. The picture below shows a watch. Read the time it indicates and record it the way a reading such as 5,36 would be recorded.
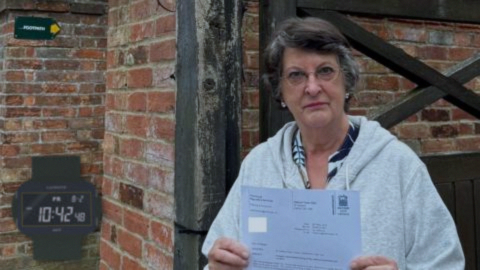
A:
10,42
